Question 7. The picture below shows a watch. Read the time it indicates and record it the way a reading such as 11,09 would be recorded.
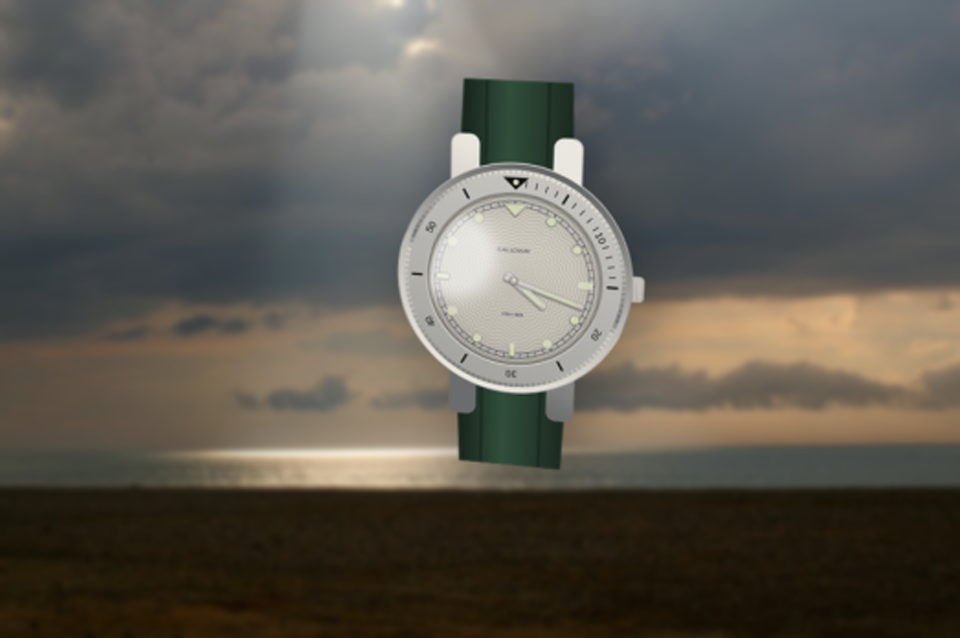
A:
4,18
